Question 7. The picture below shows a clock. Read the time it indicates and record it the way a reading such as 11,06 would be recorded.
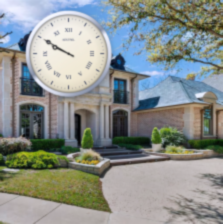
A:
9,50
